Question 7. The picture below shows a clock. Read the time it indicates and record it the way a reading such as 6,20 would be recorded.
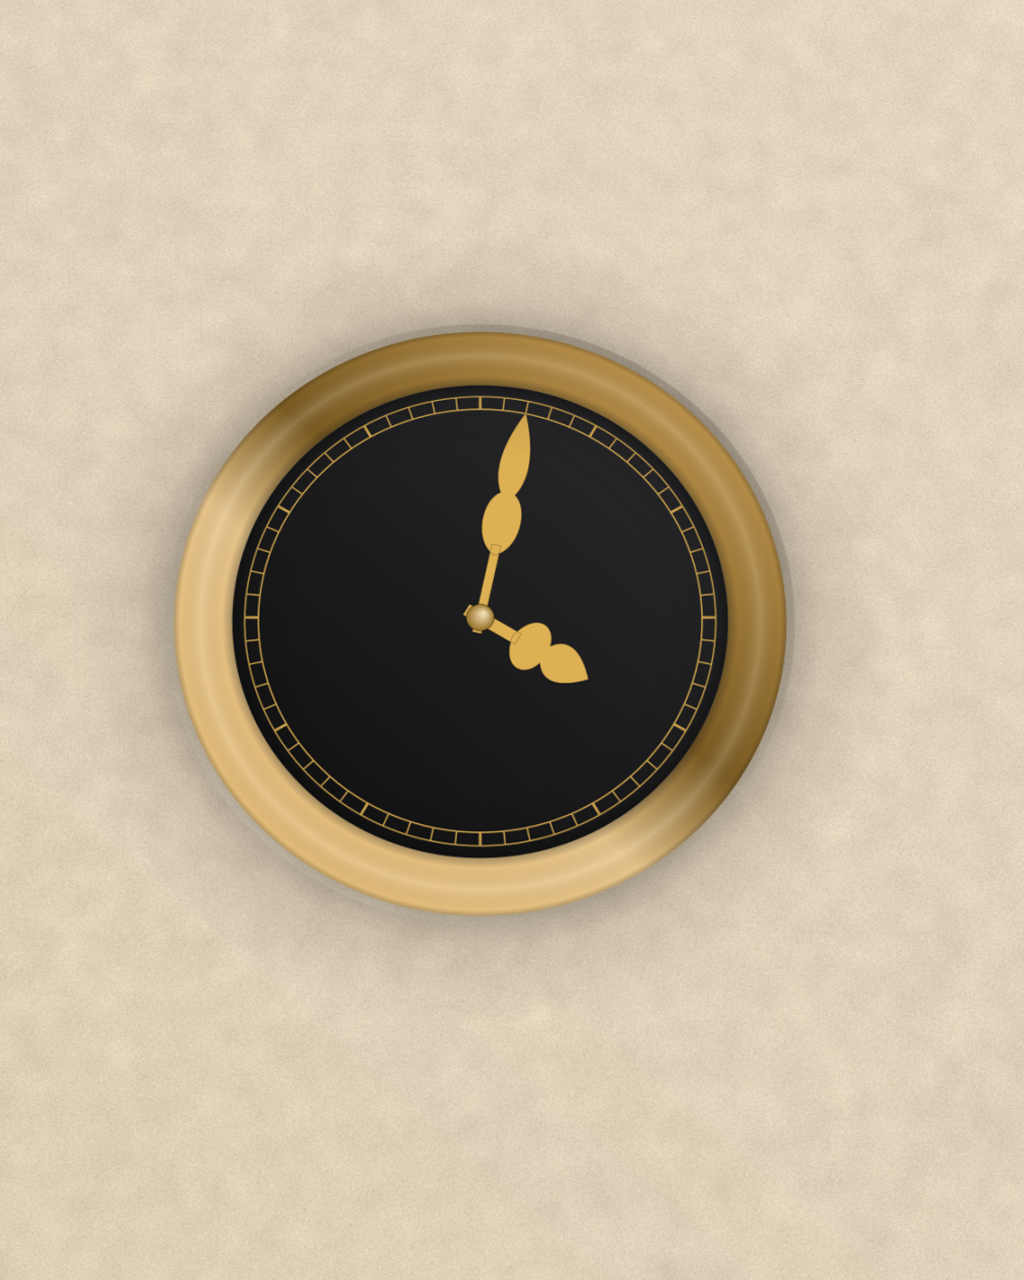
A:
4,02
